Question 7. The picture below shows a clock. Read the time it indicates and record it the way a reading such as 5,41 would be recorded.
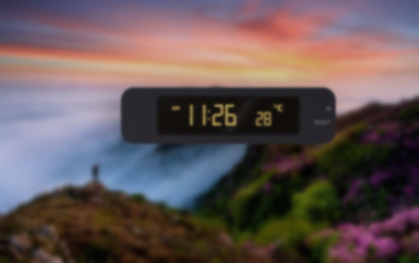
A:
11,26
